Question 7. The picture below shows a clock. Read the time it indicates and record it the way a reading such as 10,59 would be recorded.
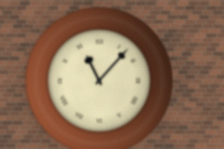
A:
11,07
